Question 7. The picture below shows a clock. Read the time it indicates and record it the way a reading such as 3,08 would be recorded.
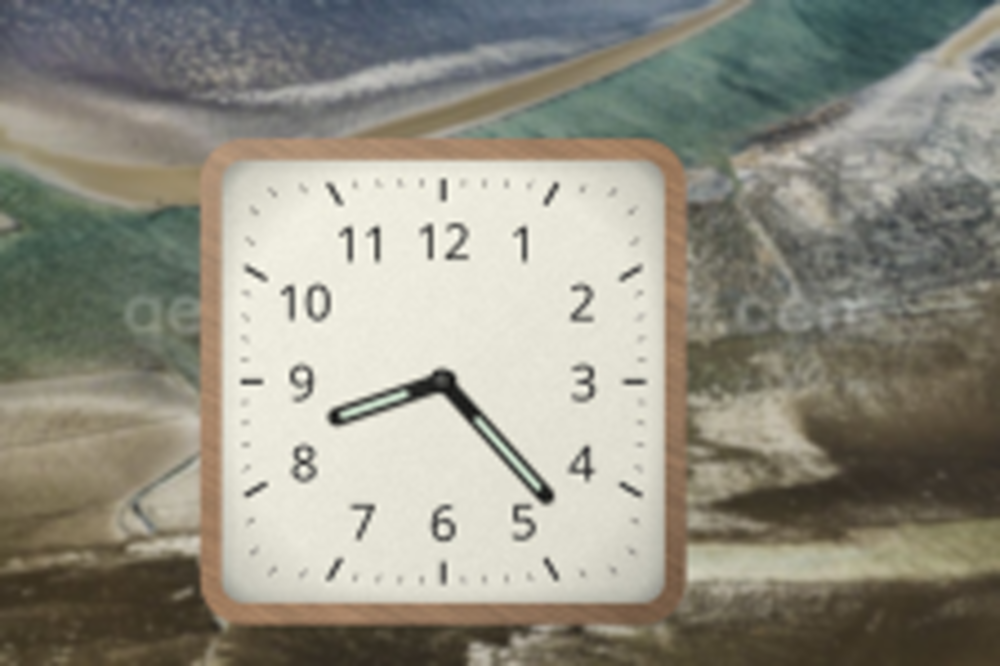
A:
8,23
